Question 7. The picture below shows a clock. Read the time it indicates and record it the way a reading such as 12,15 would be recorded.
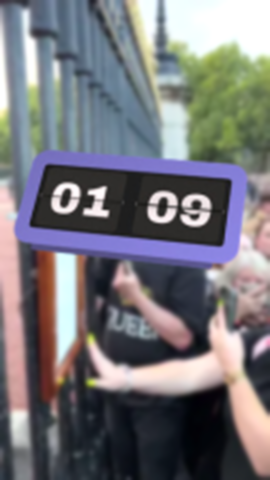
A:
1,09
